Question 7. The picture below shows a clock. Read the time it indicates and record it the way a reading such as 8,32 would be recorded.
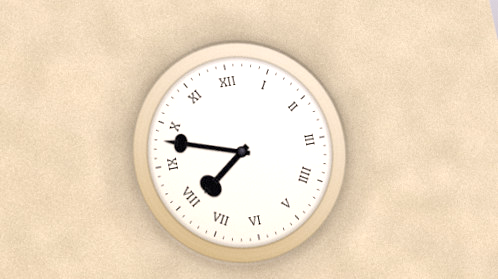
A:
7,48
